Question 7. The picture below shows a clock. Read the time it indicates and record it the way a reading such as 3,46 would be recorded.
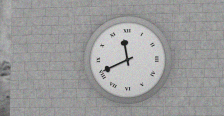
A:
11,41
